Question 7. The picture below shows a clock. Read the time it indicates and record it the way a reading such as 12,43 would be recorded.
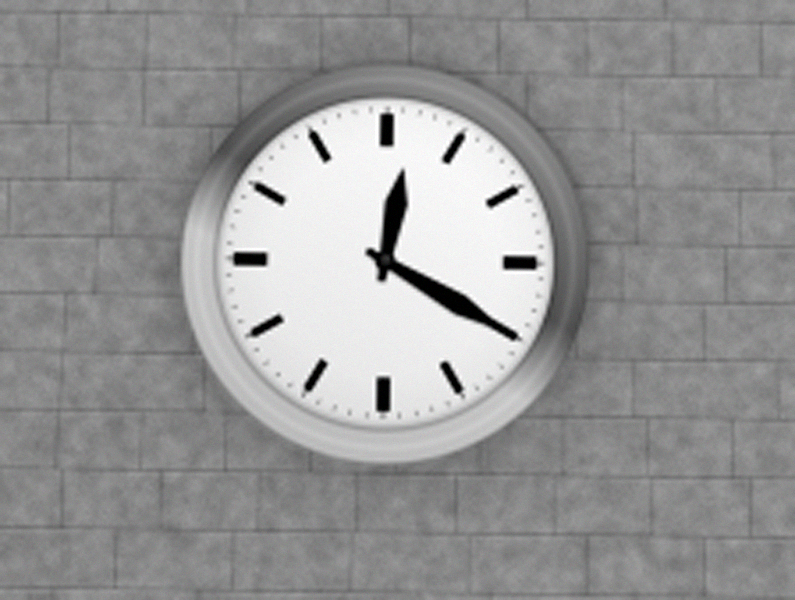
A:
12,20
